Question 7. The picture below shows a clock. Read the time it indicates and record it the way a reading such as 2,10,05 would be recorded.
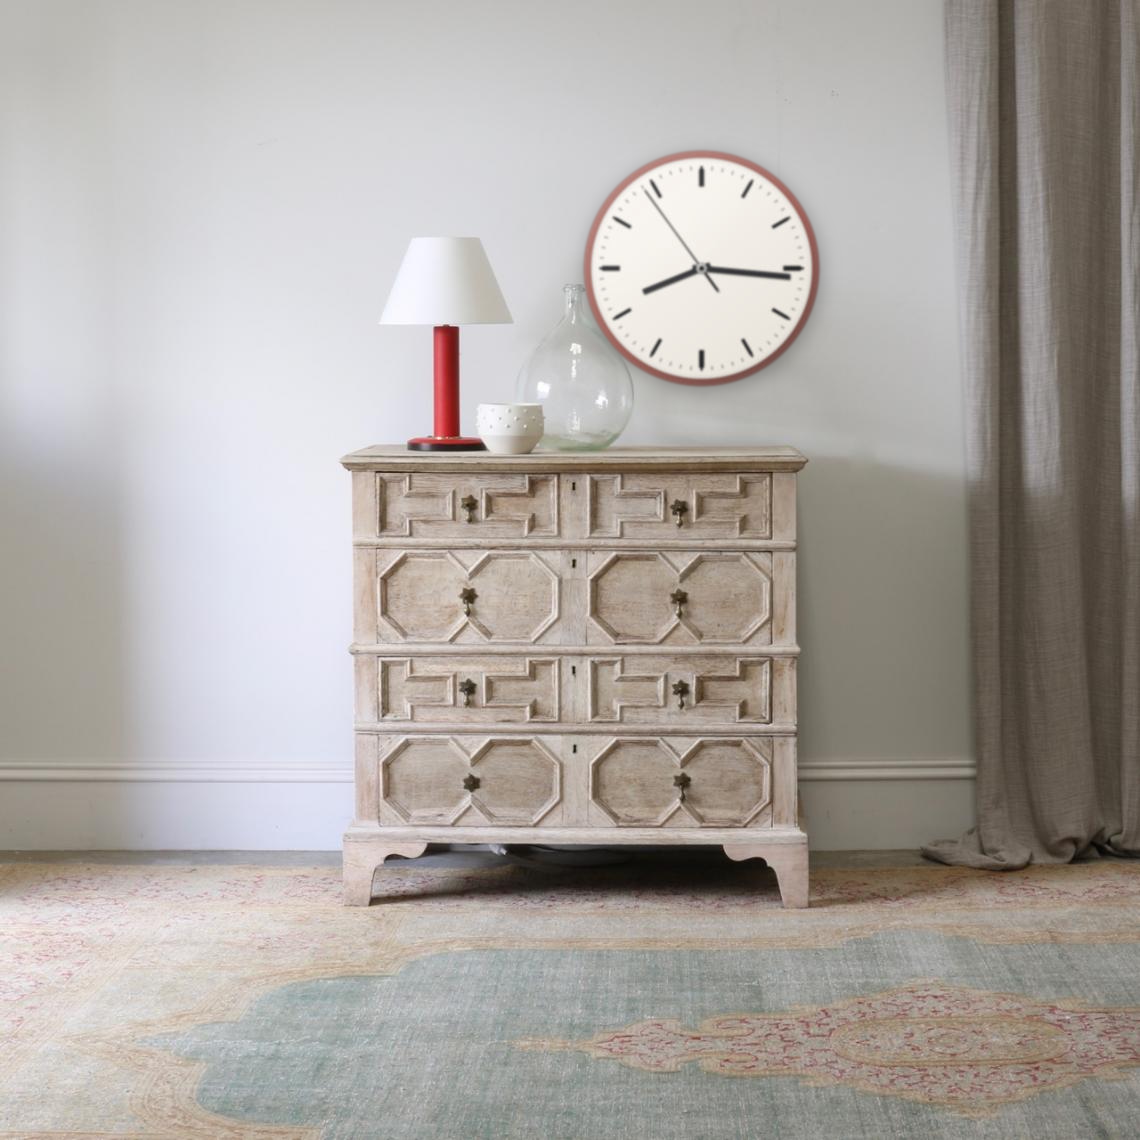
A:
8,15,54
